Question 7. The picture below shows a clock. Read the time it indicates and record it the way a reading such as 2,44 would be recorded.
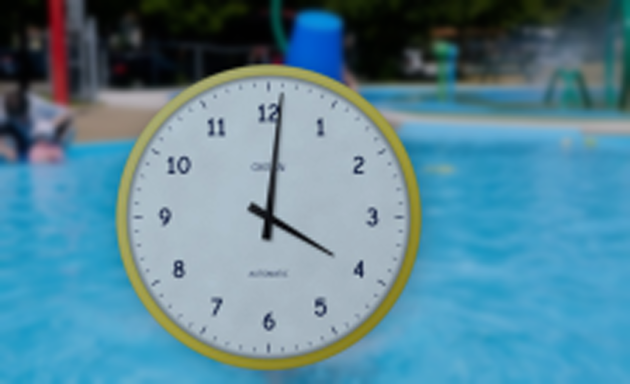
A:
4,01
